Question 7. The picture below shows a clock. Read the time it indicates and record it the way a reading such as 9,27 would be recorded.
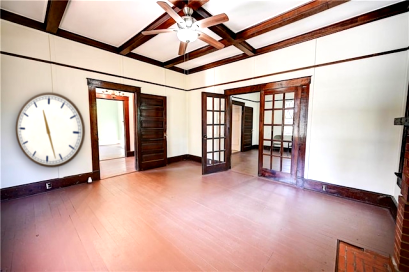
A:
11,27
